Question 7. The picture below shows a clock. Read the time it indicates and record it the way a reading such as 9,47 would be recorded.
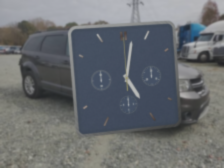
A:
5,02
